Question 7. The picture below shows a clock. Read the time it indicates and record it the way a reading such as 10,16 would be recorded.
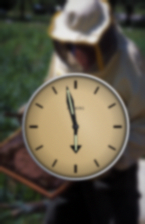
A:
5,58
